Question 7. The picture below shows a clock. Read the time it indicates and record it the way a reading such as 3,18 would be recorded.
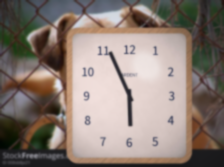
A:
5,56
